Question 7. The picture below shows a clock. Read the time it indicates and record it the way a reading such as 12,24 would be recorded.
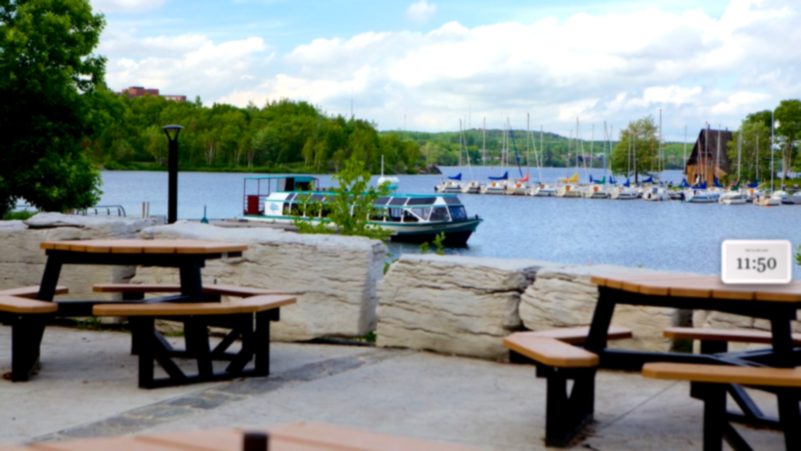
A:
11,50
